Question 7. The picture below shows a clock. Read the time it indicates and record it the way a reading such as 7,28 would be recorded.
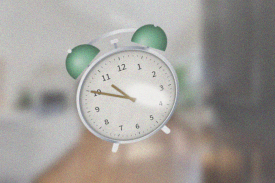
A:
10,50
